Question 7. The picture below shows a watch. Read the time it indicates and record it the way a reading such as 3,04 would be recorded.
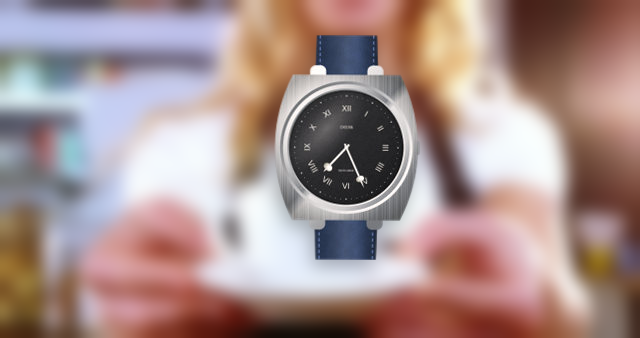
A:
7,26
